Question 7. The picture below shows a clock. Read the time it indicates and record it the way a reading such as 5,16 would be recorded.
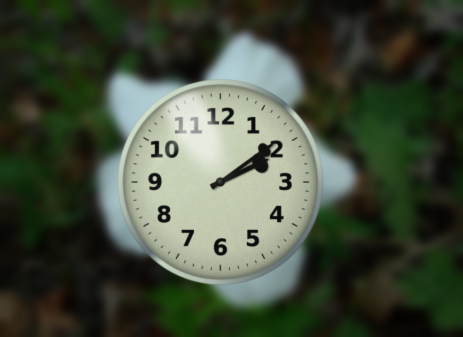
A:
2,09
